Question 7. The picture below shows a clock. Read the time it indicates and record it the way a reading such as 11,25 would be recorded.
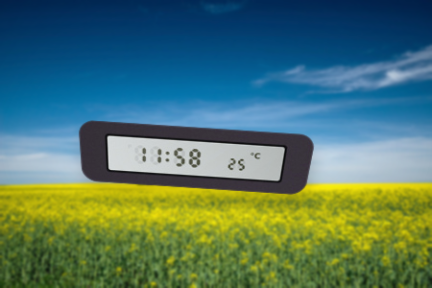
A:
11,58
